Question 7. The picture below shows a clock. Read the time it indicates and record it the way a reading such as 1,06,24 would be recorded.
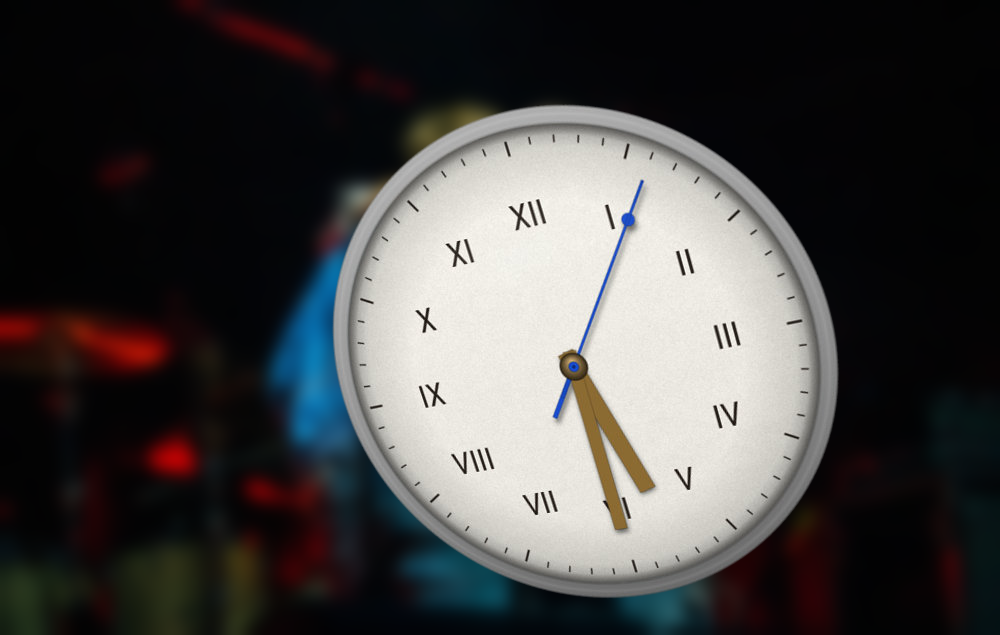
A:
5,30,06
